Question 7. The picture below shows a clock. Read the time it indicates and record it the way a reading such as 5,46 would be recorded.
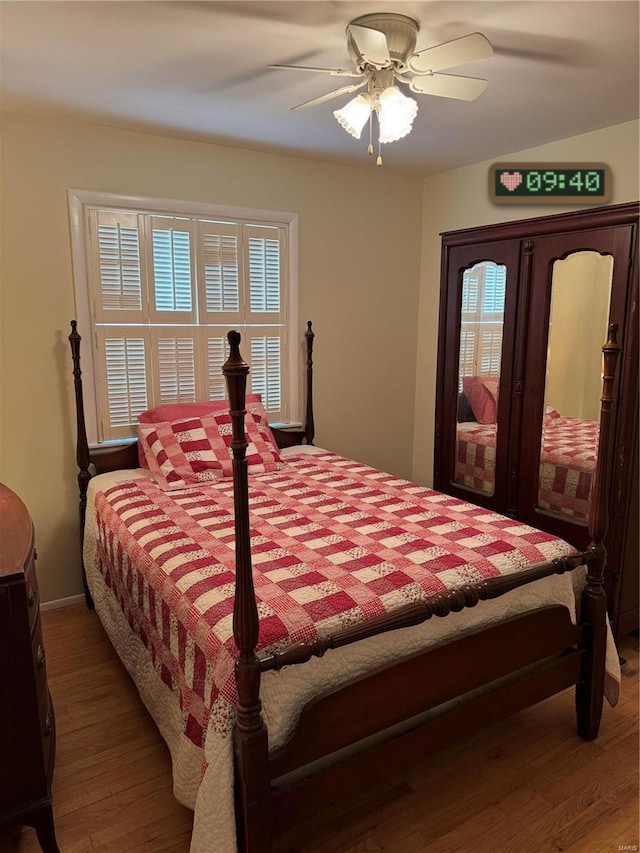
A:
9,40
